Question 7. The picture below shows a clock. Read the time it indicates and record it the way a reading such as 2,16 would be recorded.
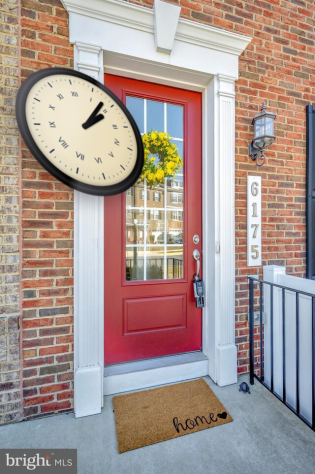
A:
2,08
